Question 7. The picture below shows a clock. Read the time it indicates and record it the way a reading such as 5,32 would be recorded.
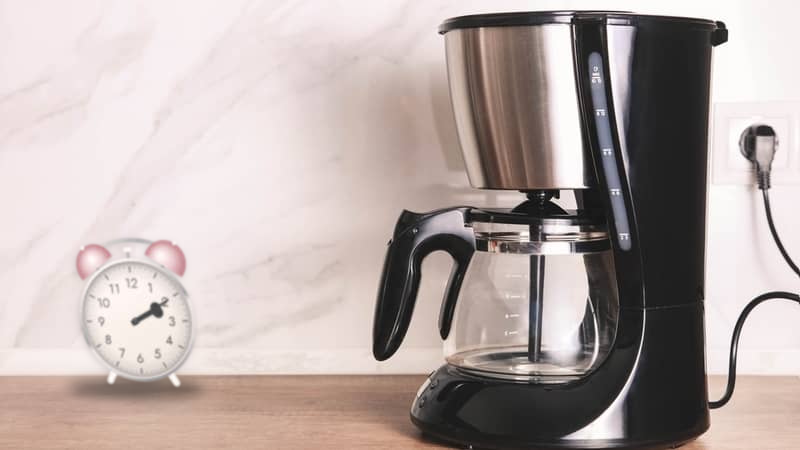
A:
2,10
